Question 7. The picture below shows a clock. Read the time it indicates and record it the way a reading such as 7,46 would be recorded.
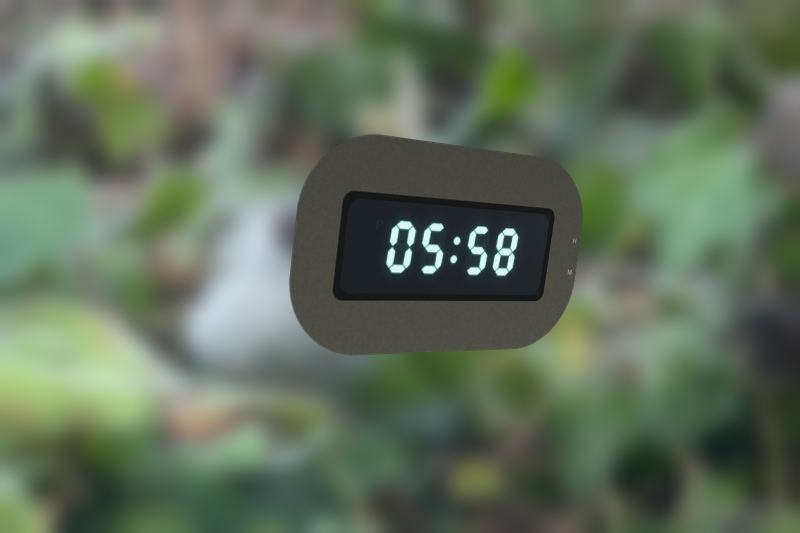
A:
5,58
